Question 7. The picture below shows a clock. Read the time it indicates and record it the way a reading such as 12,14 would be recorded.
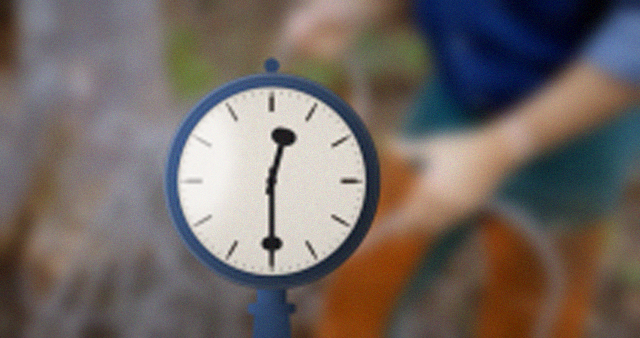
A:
12,30
